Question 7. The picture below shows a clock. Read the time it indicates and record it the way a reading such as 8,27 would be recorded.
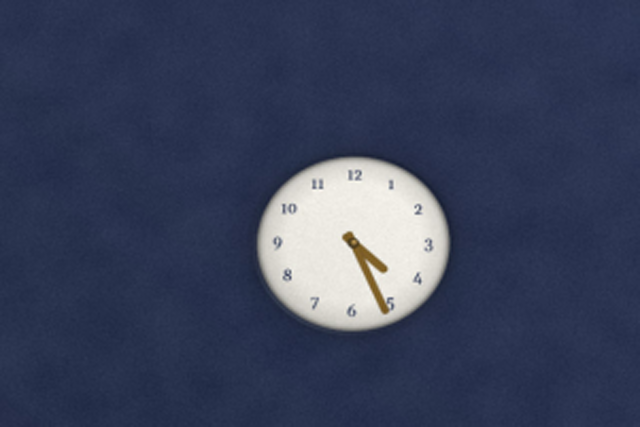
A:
4,26
